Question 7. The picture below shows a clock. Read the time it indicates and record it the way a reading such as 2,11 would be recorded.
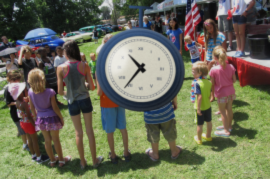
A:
10,36
